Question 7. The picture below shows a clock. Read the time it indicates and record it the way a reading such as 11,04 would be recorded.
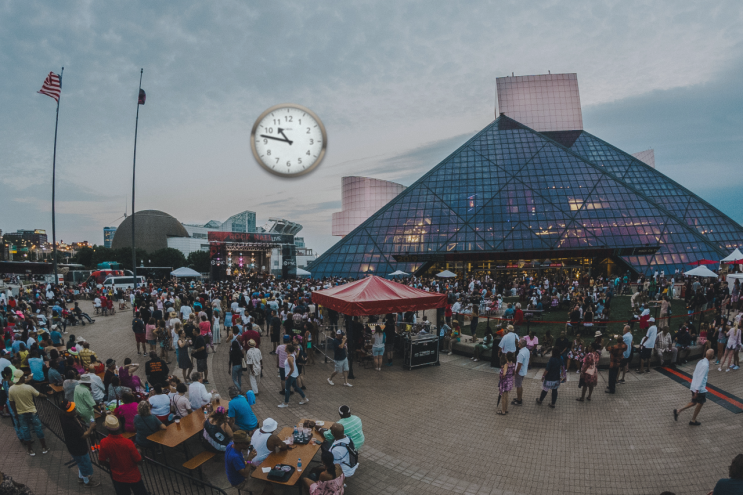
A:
10,47
